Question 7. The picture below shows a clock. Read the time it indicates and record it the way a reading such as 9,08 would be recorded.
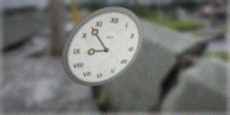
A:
8,53
